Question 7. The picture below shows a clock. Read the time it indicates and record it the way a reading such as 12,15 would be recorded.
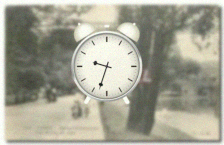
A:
9,33
